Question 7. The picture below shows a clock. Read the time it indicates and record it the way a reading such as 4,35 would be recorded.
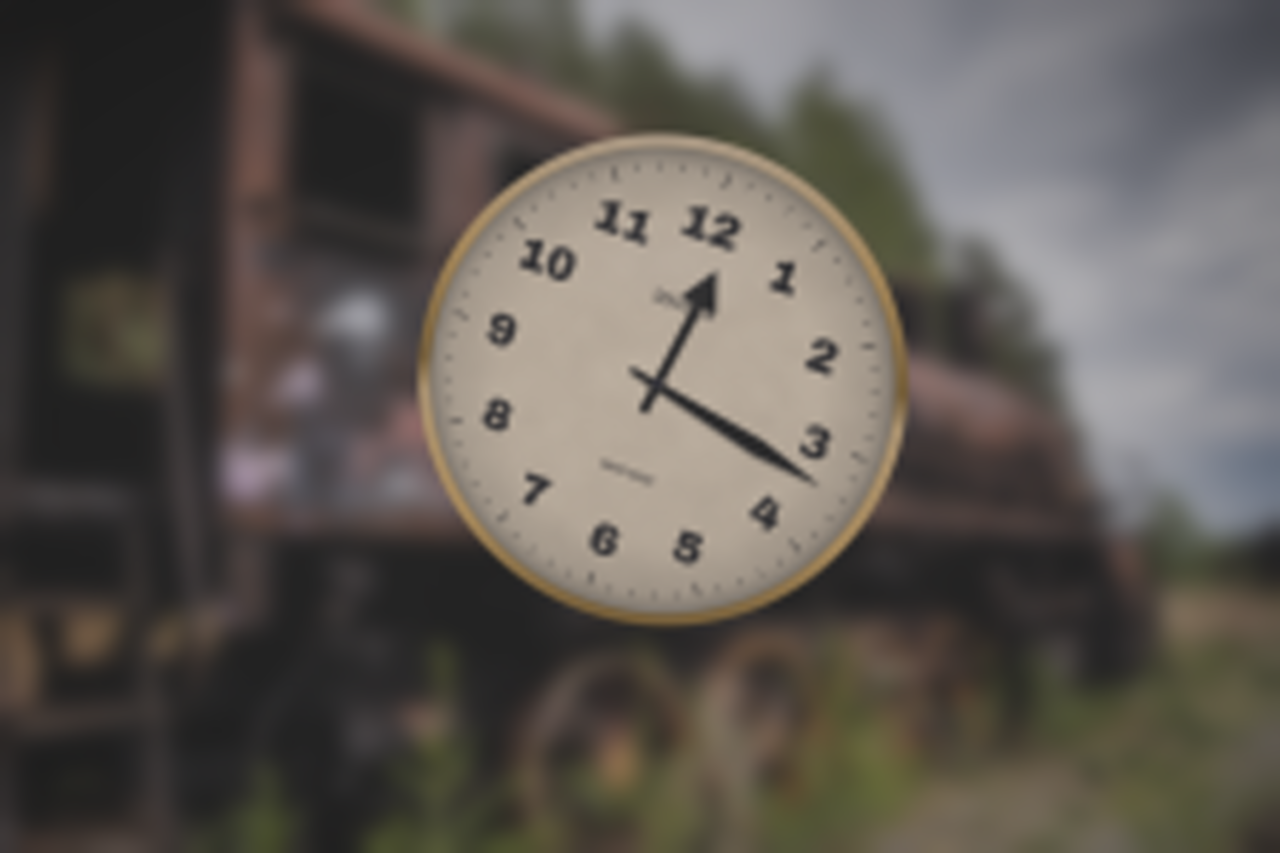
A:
12,17
